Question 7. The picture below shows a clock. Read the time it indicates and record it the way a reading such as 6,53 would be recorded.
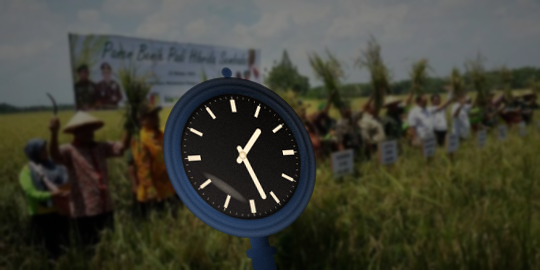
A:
1,27
